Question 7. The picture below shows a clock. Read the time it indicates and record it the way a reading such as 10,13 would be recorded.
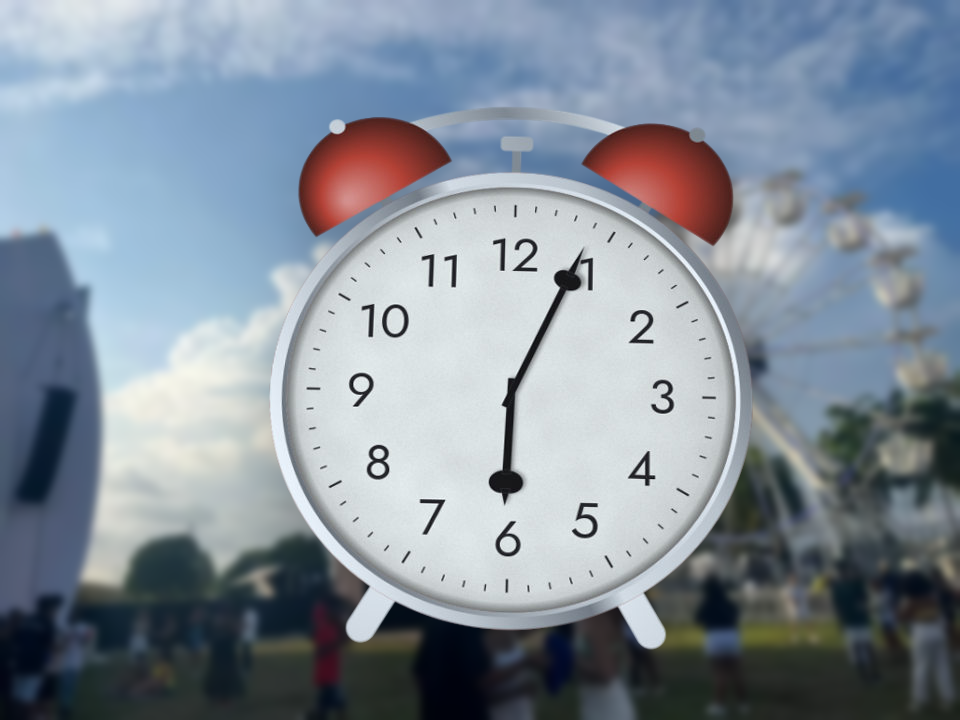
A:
6,04
